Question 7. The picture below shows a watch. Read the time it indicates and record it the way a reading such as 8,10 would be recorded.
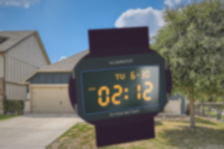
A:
2,12
